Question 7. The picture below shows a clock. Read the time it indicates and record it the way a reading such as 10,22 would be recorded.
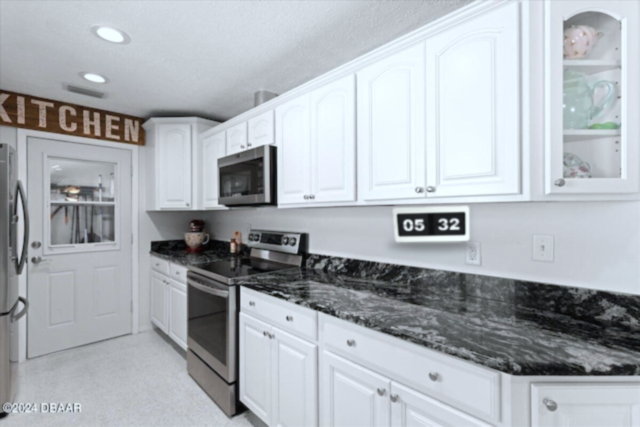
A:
5,32
